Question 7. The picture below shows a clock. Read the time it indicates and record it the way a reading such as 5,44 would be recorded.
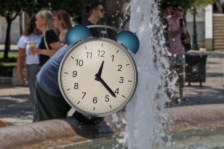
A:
12,22
